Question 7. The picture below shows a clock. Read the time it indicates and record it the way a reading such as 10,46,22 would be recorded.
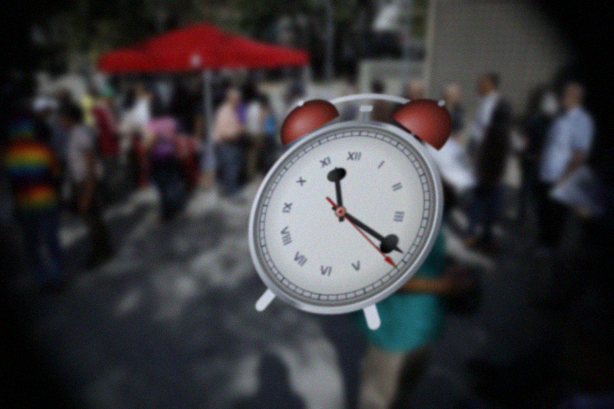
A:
11,19,21
